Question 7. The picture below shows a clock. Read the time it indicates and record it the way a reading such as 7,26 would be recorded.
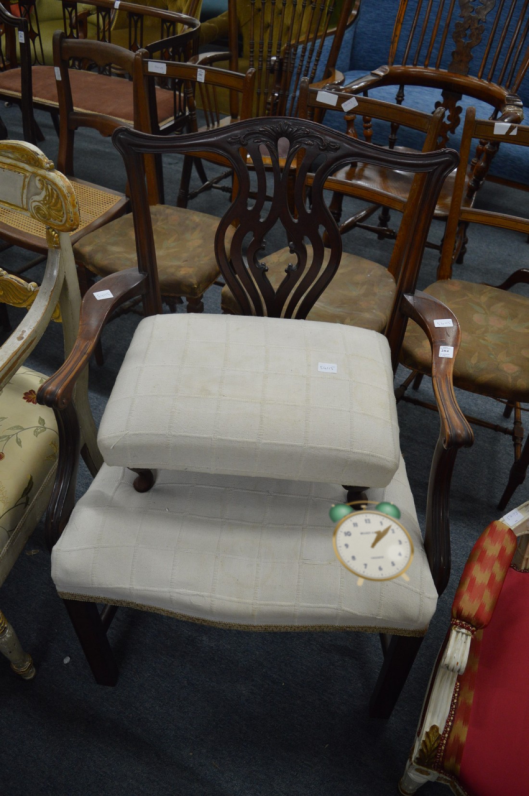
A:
1,08
